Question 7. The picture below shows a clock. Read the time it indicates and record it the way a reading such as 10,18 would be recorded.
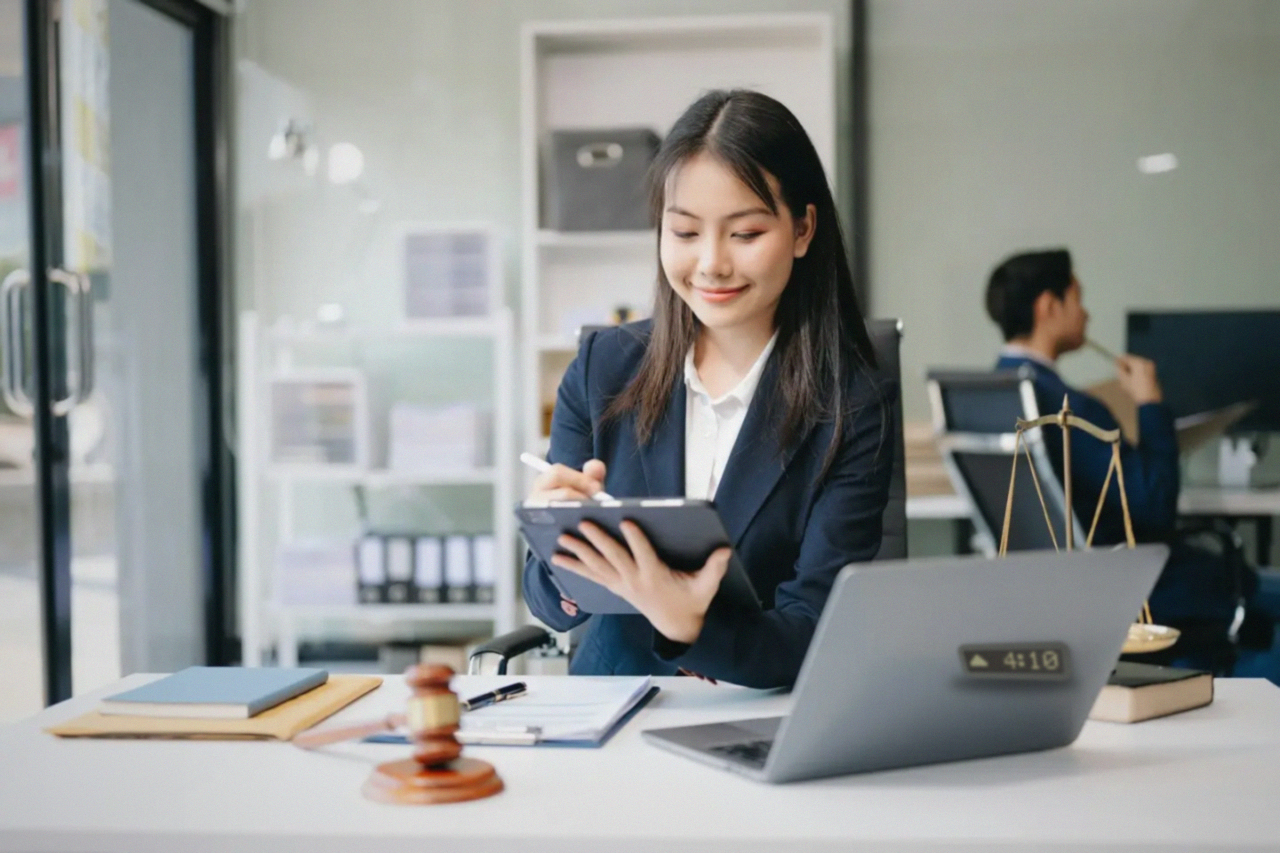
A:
4,10
